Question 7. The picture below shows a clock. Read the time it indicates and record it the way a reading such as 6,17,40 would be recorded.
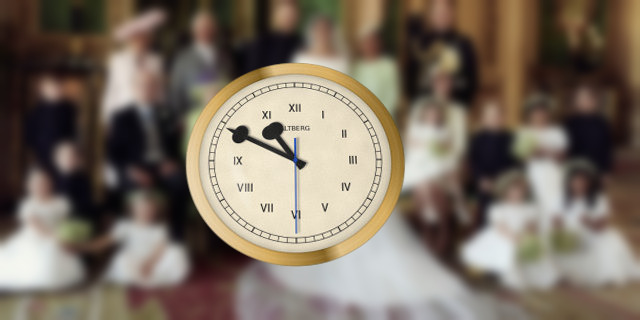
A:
10,49,30
